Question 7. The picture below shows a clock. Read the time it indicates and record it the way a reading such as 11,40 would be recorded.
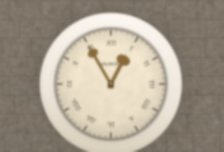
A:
12,55
